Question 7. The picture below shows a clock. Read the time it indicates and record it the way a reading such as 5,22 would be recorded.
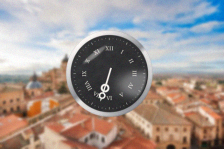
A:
6,33
